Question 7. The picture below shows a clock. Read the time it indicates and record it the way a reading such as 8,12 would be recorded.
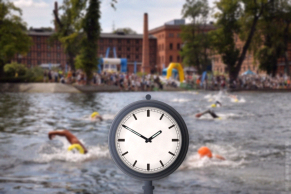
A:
1,50
